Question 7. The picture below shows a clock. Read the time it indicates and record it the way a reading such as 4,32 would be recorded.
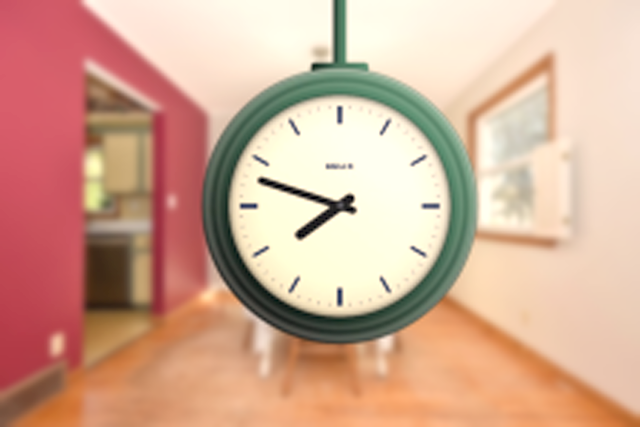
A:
7,48
